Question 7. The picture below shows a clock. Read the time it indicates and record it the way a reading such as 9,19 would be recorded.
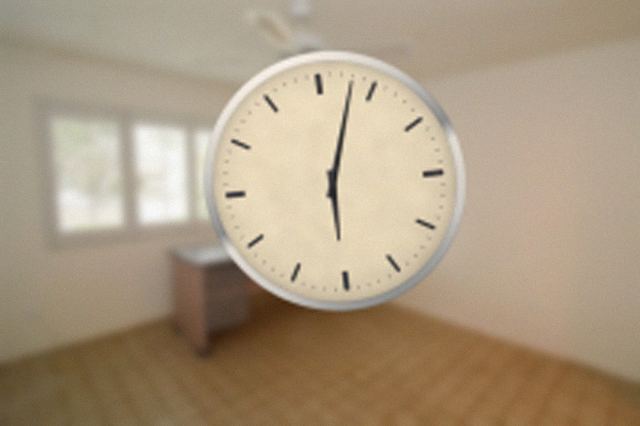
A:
6,03
